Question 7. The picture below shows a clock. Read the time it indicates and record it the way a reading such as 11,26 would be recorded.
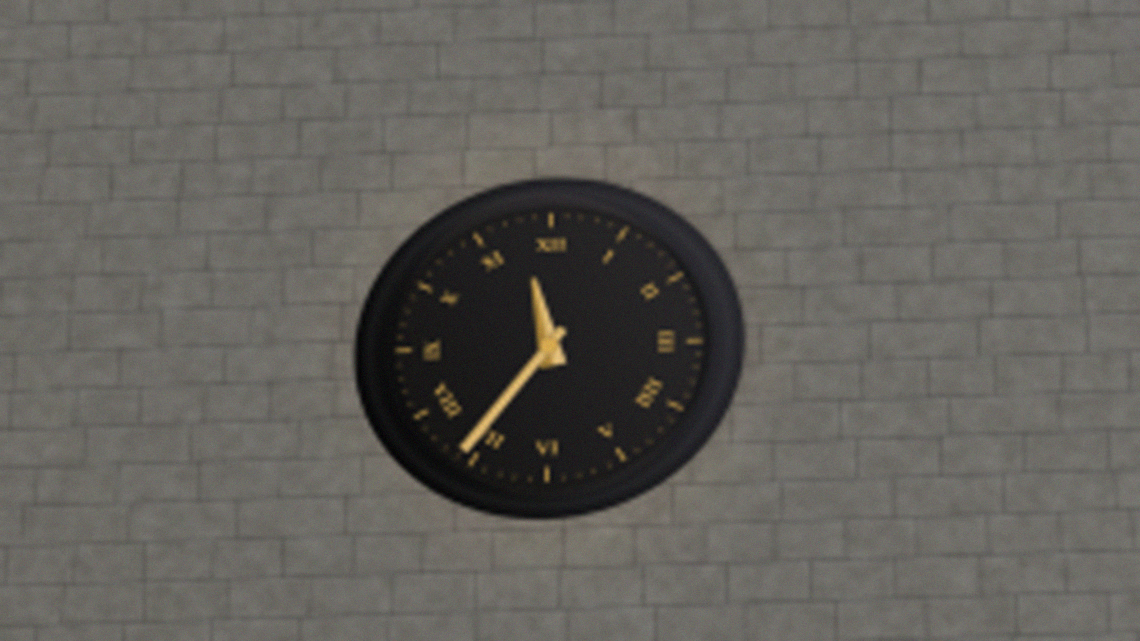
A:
11,36
